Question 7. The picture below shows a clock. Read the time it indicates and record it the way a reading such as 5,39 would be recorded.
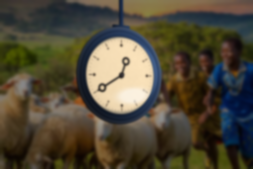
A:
12,40
